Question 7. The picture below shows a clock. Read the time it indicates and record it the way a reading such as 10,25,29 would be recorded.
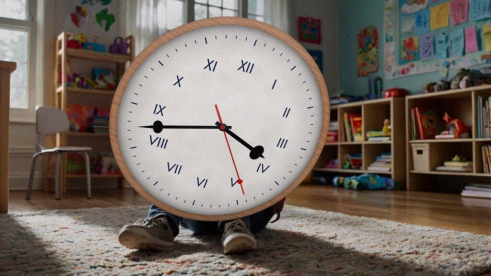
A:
3,42,24
